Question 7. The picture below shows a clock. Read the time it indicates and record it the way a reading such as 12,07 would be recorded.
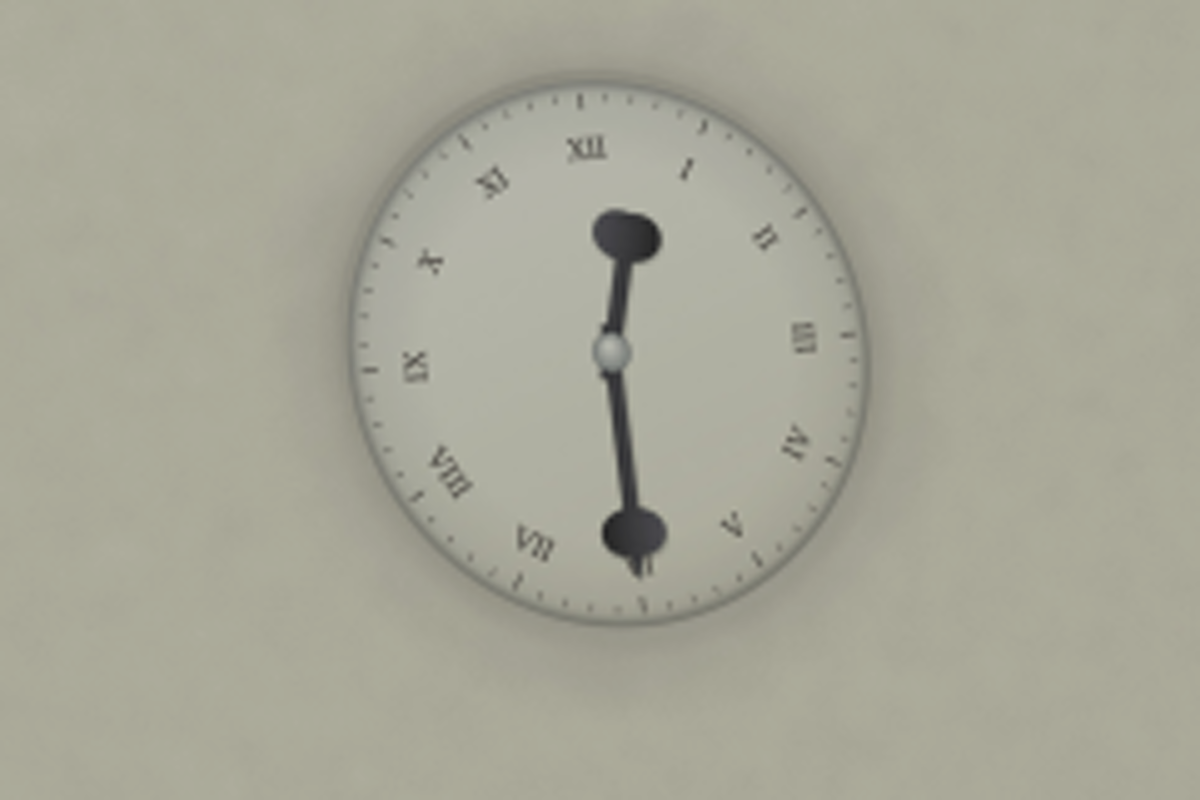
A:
12,30
